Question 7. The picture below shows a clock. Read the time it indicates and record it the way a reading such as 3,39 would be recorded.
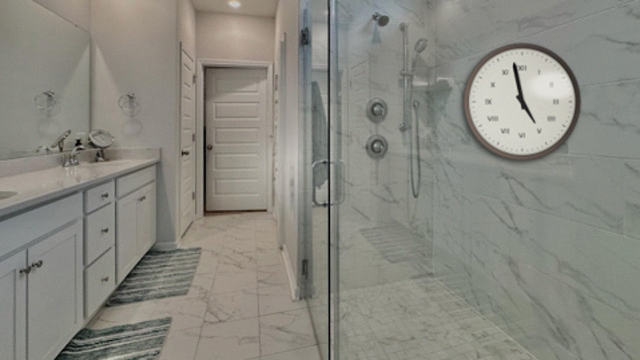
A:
4,58
